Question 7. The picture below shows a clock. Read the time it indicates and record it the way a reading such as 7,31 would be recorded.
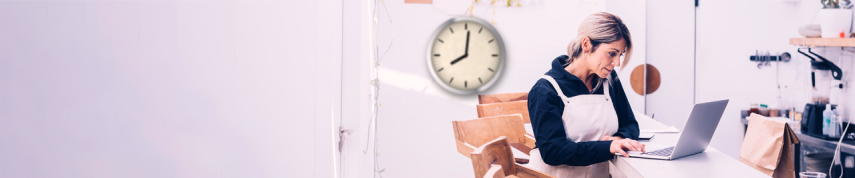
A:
8,01
